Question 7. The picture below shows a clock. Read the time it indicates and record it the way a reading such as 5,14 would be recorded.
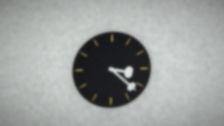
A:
3,22
